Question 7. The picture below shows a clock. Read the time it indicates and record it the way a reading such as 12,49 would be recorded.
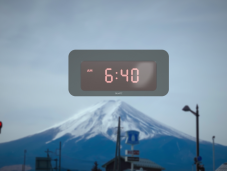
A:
6,40
